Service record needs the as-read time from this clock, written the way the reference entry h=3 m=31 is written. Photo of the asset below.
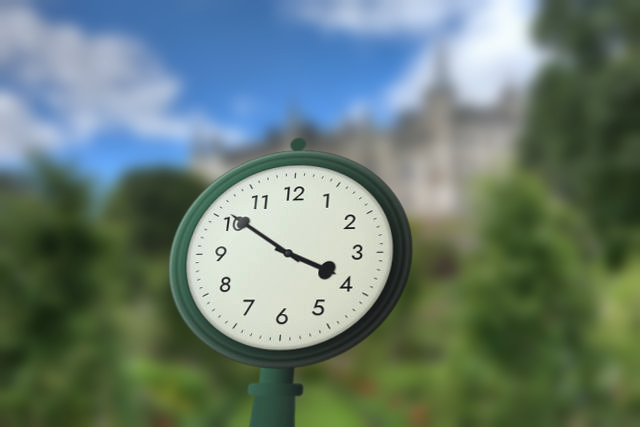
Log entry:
h=3 m=51
